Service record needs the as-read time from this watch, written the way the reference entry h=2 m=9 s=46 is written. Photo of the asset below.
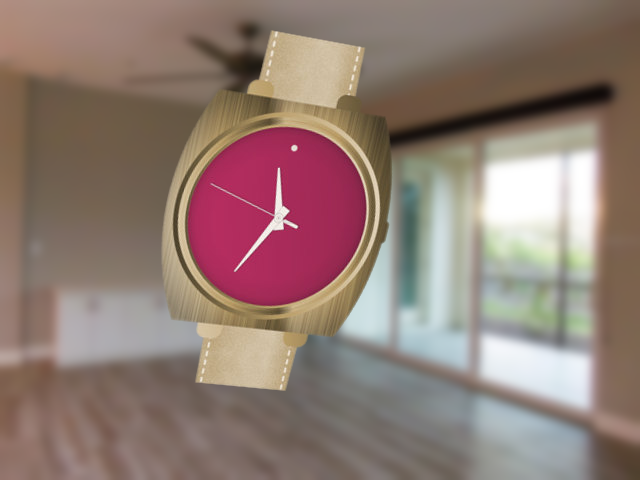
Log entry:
h=11 m=34 s=48
